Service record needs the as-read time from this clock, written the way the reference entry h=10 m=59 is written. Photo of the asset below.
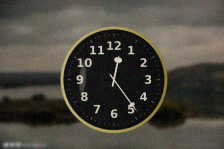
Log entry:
h=12 m=24
